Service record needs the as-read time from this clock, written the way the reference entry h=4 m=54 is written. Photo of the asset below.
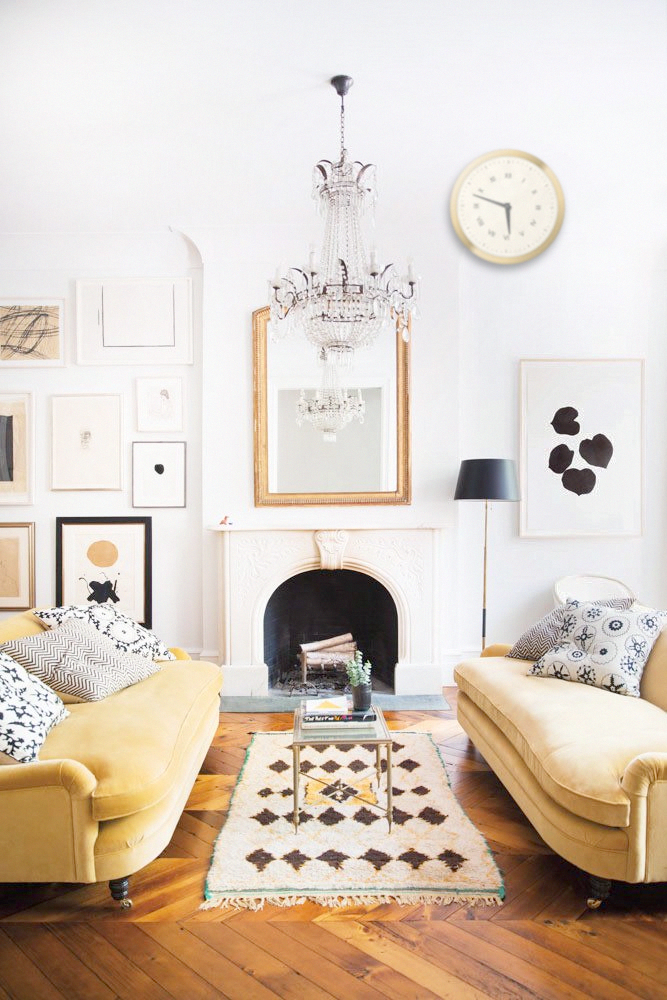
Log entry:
h=5 m=48
